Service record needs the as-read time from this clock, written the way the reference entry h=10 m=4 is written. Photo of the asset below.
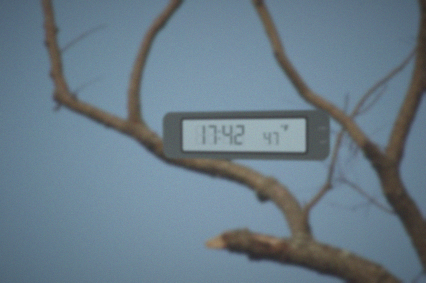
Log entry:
h=17 m=42
